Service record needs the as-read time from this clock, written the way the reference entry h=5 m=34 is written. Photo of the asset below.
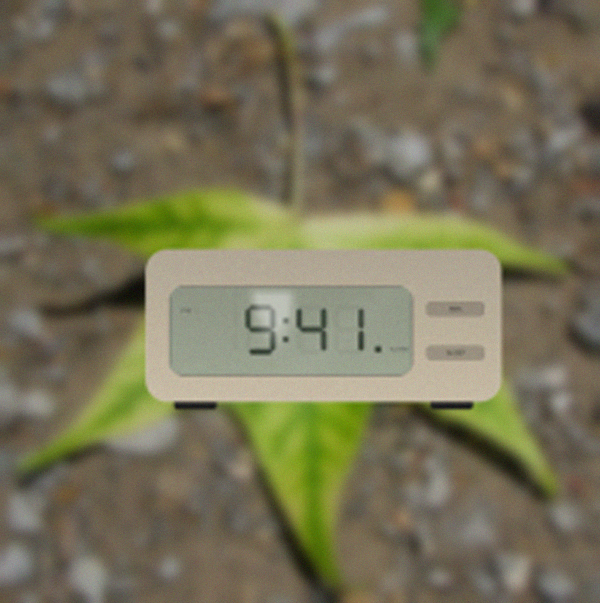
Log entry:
h=9 m=41
